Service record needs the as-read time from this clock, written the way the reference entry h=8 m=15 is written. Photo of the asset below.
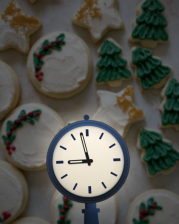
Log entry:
h=8 m=58
